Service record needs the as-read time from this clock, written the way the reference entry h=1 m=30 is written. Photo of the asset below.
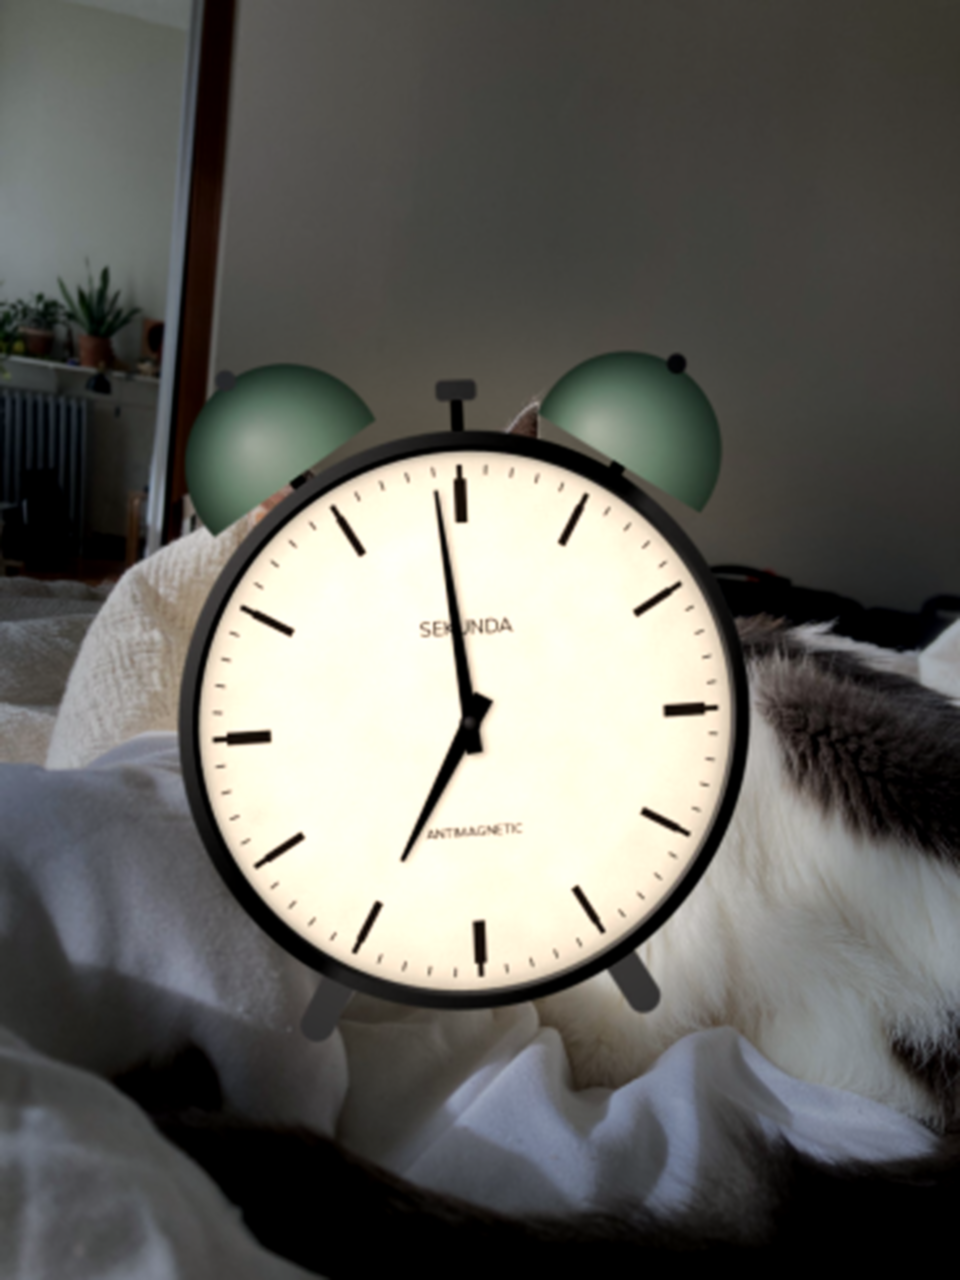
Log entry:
h=6 m=59
